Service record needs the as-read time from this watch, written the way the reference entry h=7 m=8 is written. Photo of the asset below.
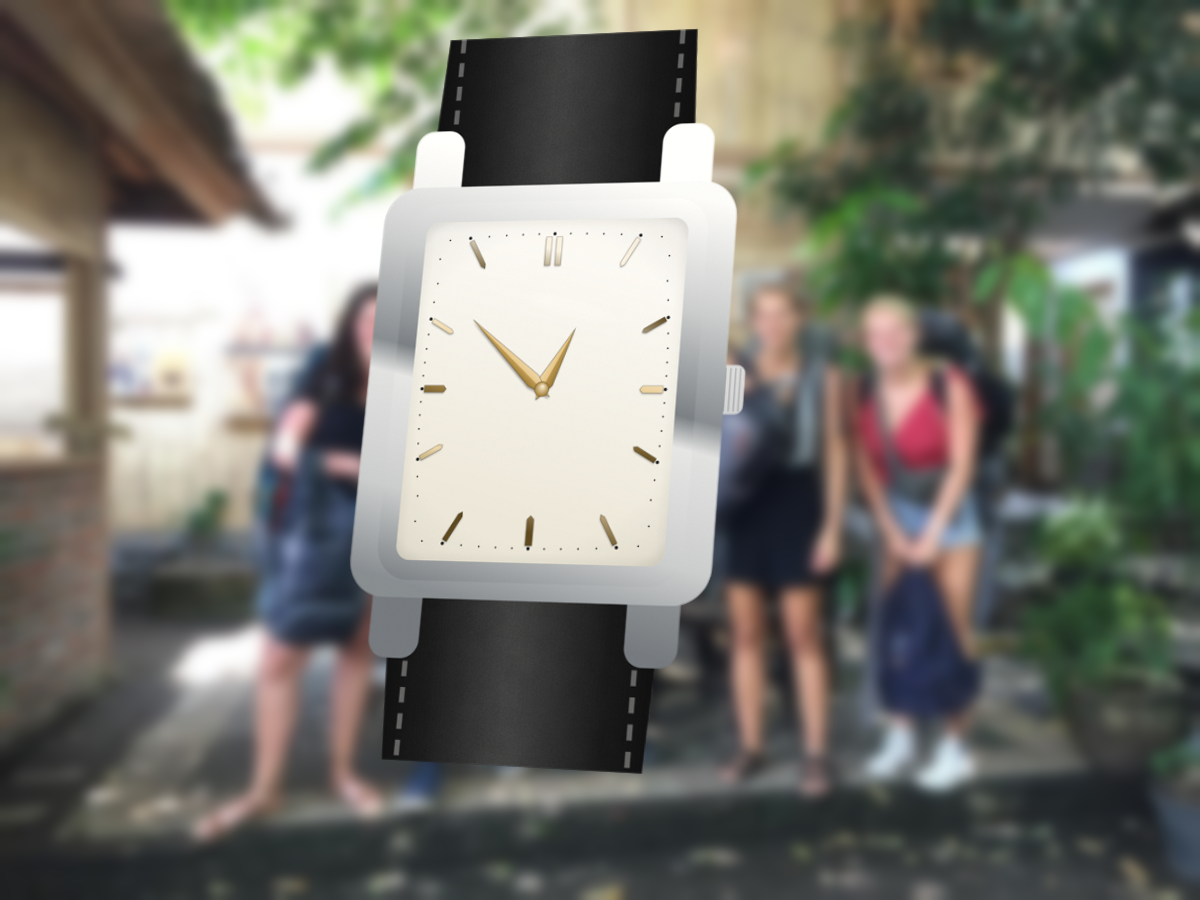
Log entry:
h=12 m=52
